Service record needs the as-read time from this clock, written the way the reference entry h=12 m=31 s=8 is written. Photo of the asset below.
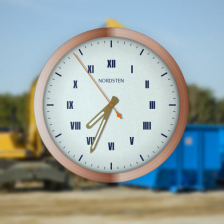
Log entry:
h=7 m=33 s=54
